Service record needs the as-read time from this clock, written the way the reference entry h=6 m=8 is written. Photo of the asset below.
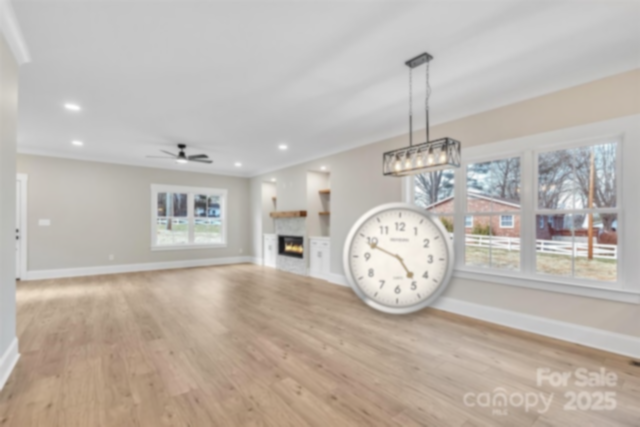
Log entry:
h=4 m=49
